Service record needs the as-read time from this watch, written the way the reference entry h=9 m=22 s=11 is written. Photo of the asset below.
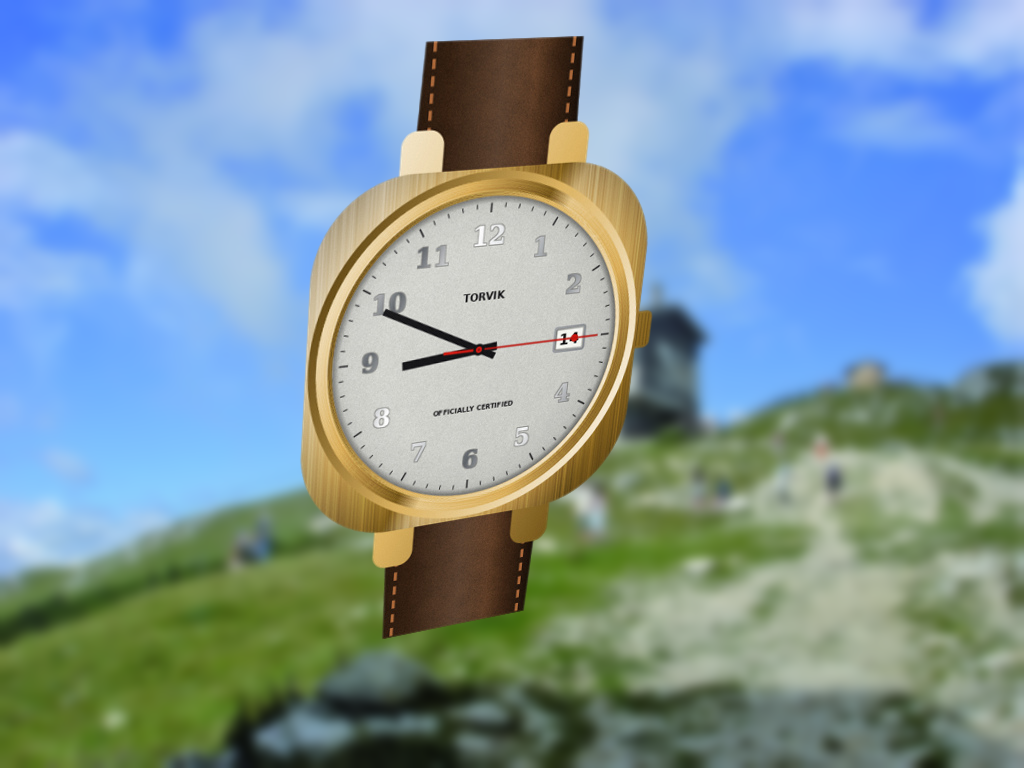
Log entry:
h=8 m=49 s=15
